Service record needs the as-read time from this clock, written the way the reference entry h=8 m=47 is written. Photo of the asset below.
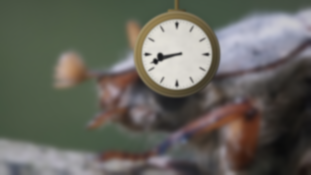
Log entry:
h=8 m=42
